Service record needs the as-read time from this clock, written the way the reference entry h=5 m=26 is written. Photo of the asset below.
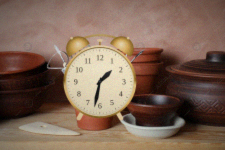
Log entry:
h=1 m=32
